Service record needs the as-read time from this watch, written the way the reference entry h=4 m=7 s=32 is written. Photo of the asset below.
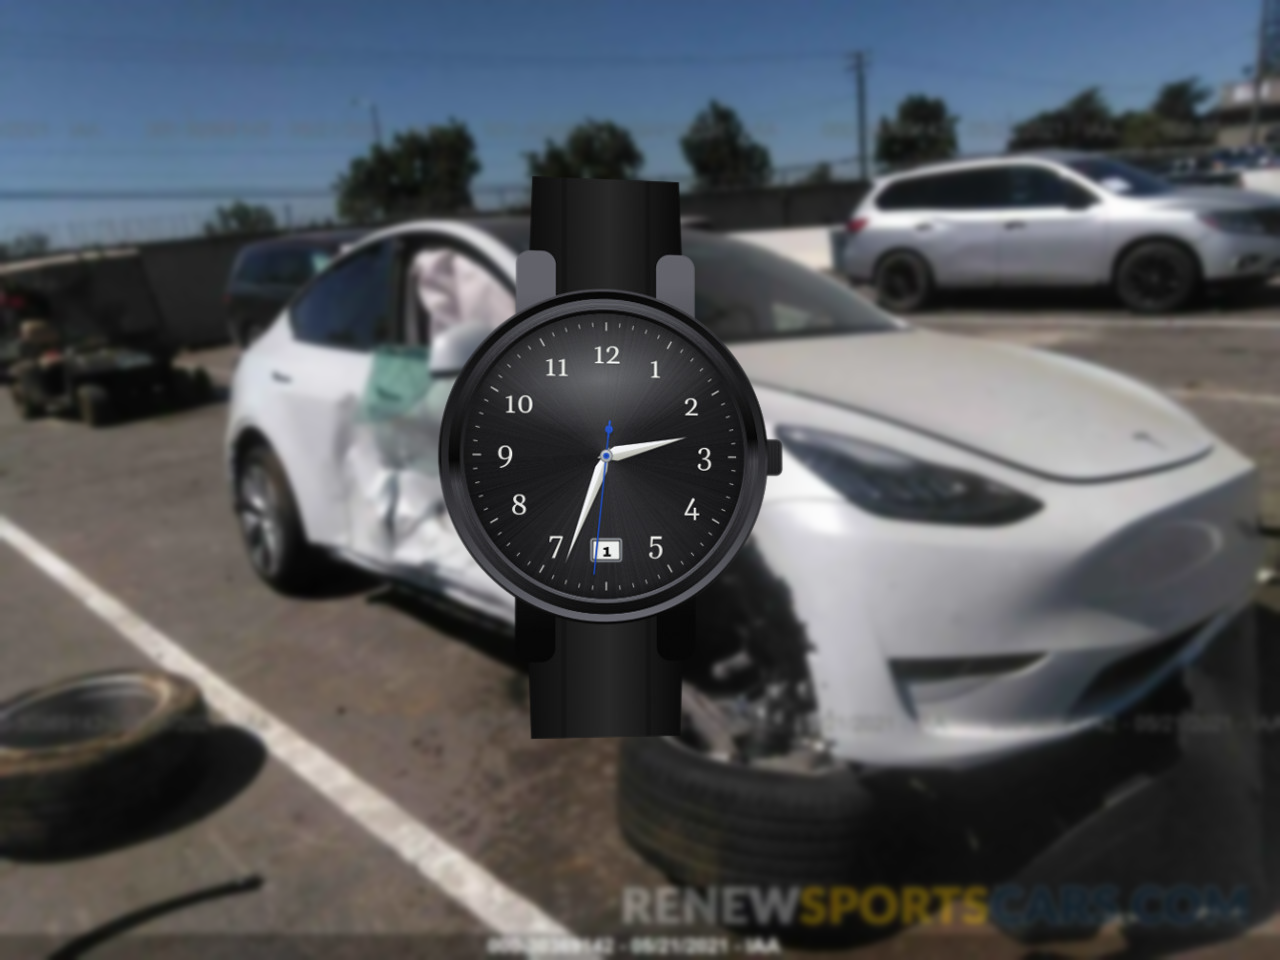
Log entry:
h=2 m=33 s=31
